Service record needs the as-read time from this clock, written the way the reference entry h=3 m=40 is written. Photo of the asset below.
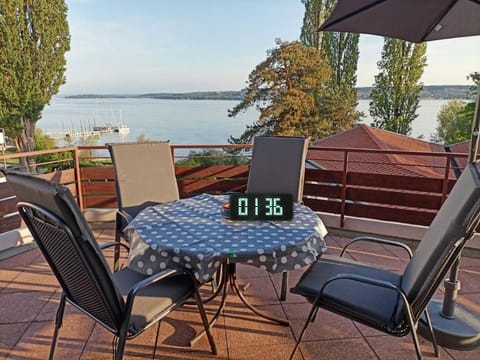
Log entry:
h=1 m=36
